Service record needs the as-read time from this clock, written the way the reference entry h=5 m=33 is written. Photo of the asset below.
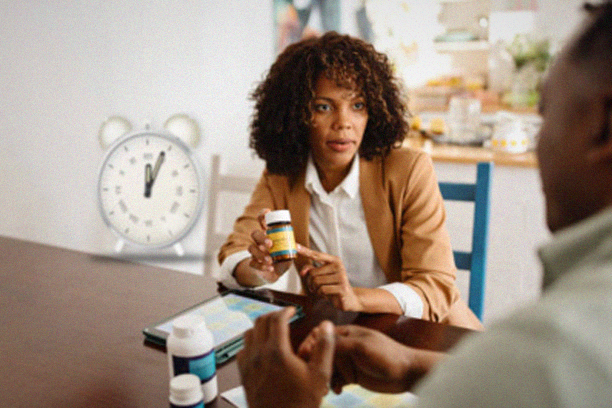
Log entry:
h=12 m=4
